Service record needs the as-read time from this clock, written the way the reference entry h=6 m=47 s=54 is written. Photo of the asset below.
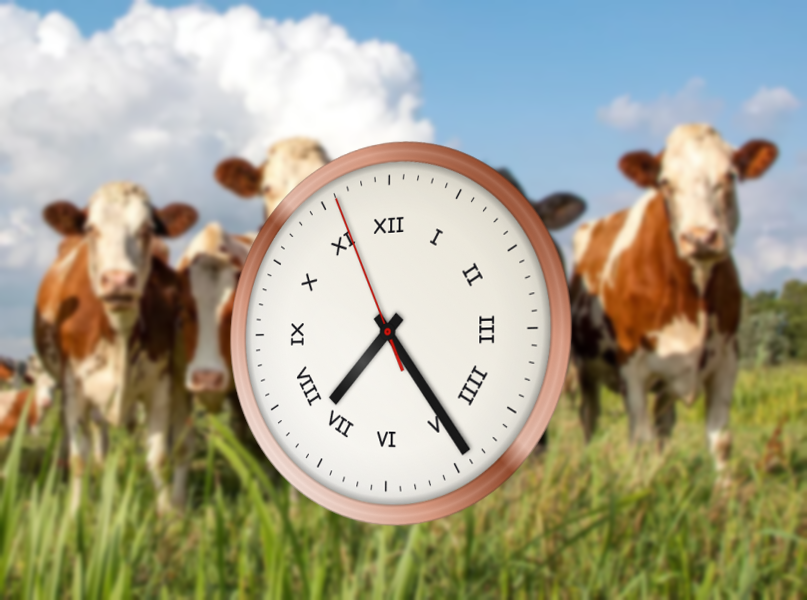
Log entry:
h=7 m=23 s=56
